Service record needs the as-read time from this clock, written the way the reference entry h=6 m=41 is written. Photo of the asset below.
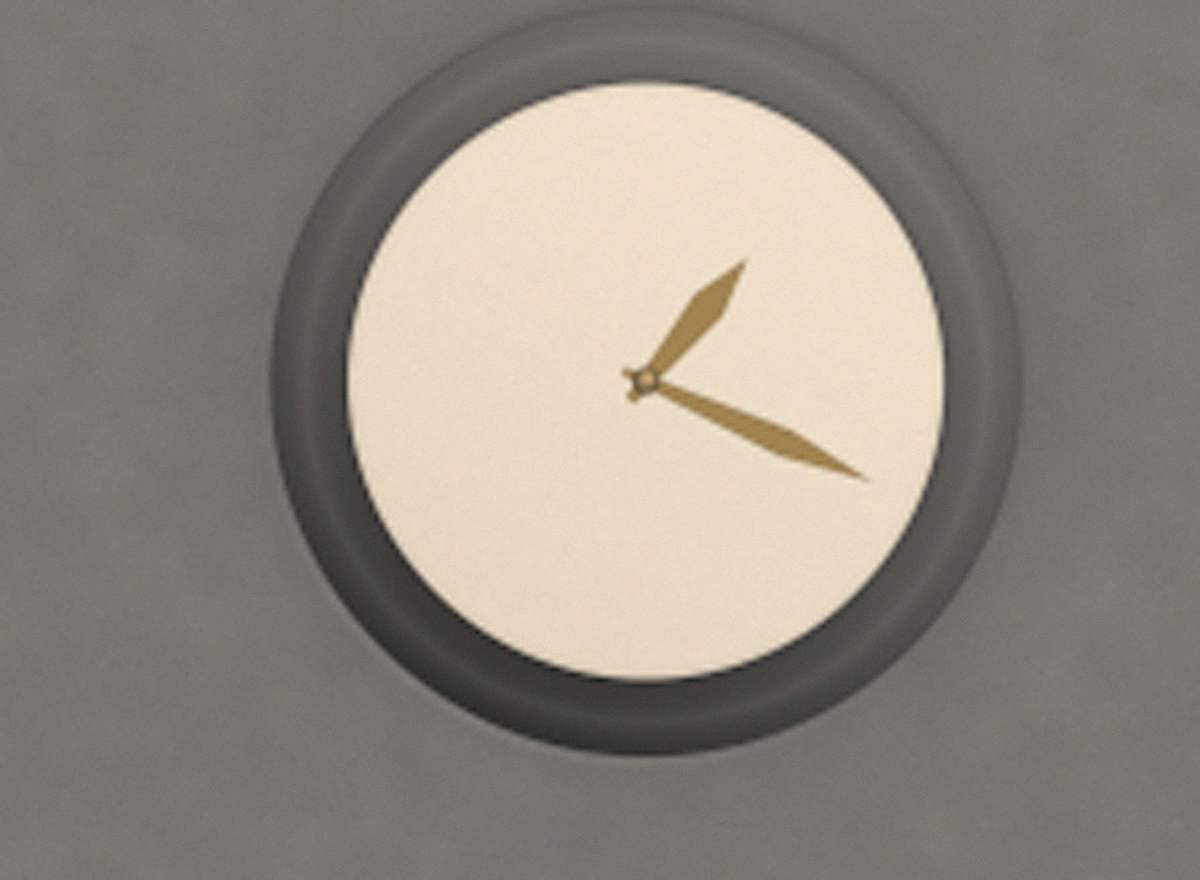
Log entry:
h=1 m=19
